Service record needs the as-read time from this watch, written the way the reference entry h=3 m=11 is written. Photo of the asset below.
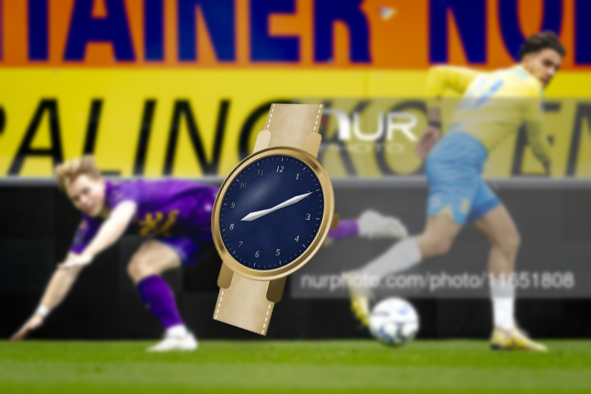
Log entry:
h=8 m=10
